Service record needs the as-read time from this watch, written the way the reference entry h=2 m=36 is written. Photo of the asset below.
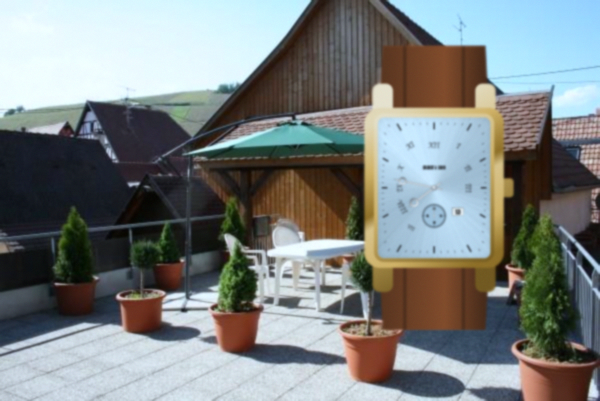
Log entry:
h=7 m=47
